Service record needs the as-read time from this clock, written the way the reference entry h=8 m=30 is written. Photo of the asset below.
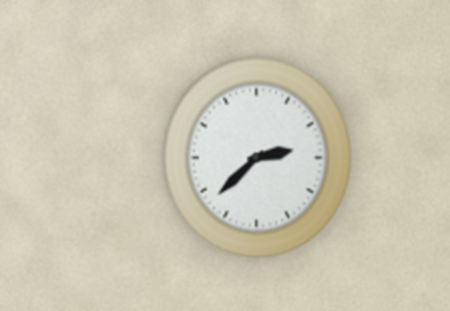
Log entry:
h=2 m=38
